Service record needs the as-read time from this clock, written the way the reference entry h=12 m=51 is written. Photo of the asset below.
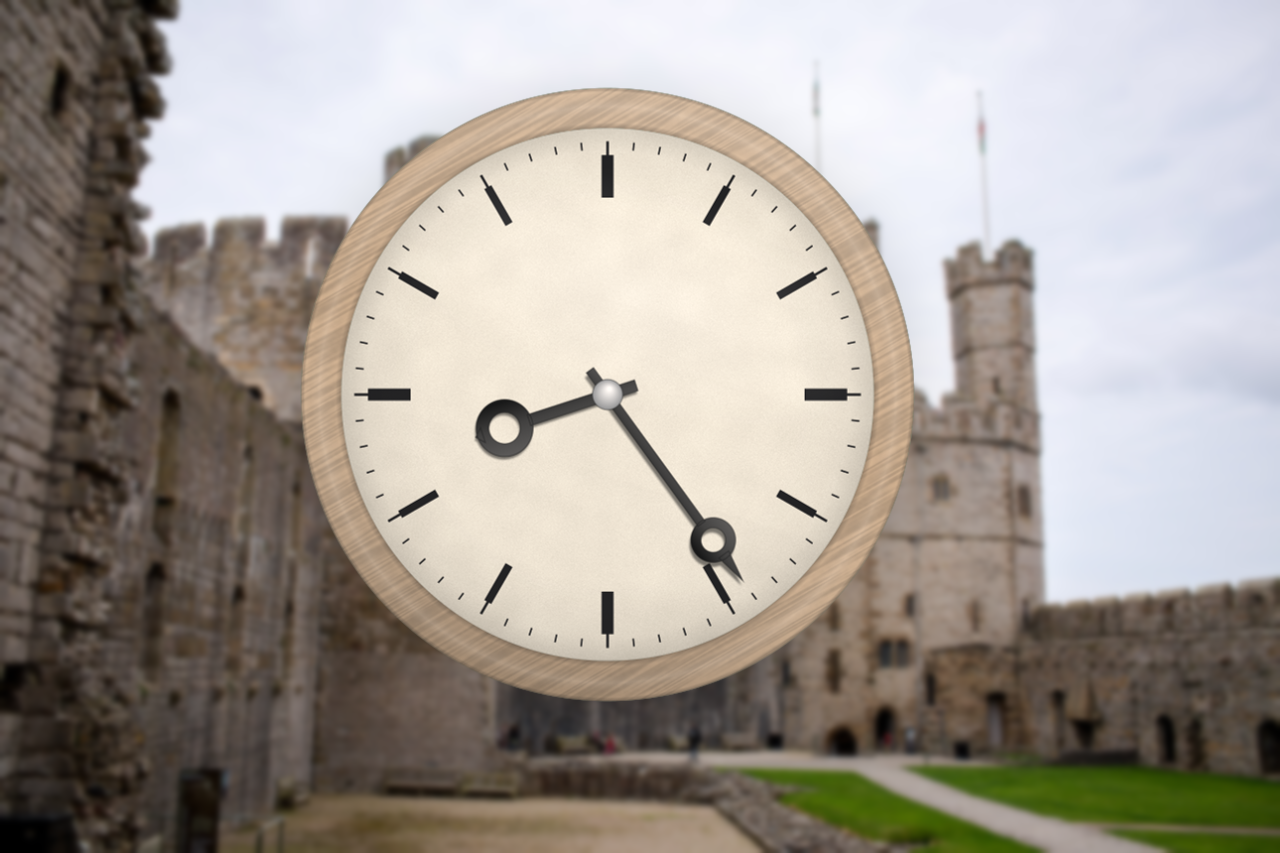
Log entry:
h=8 m=24
